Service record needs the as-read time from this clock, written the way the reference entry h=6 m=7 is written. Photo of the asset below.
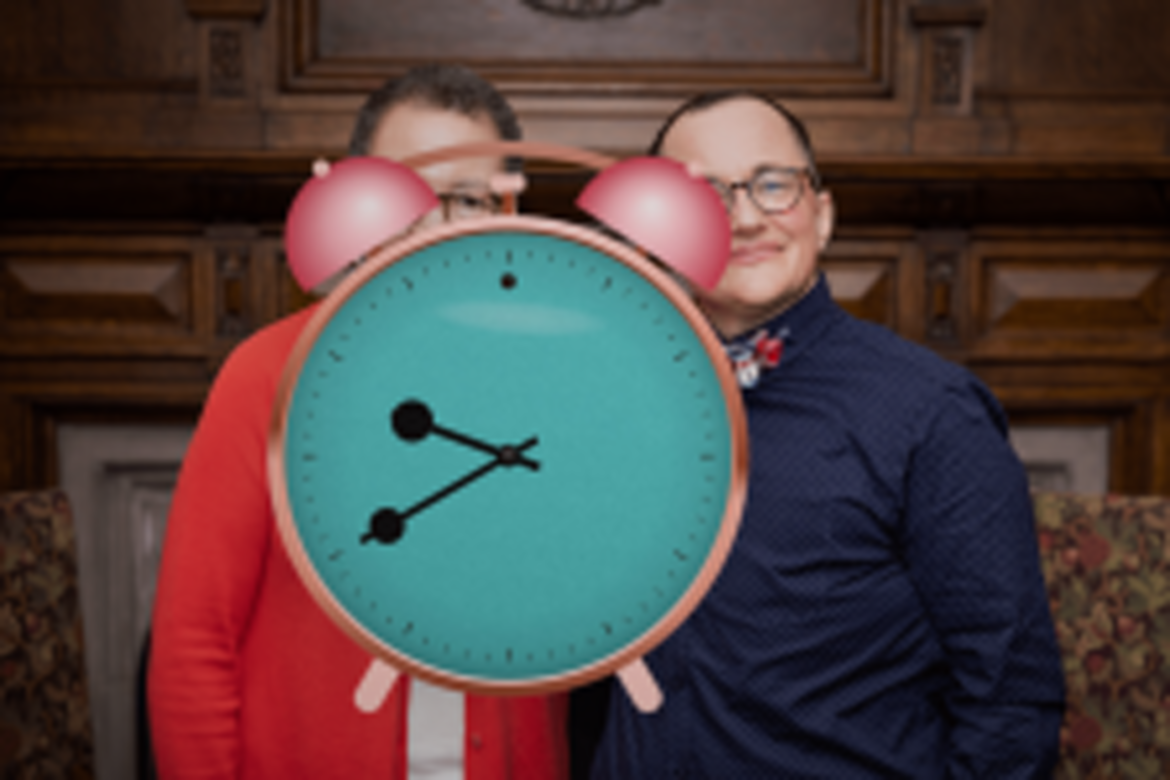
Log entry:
h=9 m=40
